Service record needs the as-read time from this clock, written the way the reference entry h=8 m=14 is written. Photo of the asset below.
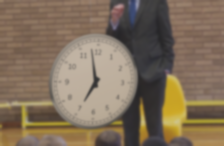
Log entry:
h=6 m=58
